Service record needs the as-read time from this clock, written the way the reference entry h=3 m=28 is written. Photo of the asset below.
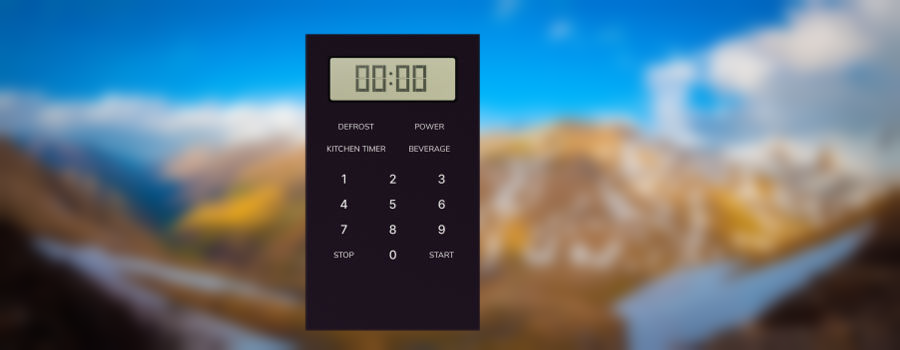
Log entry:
h=0 m=0
